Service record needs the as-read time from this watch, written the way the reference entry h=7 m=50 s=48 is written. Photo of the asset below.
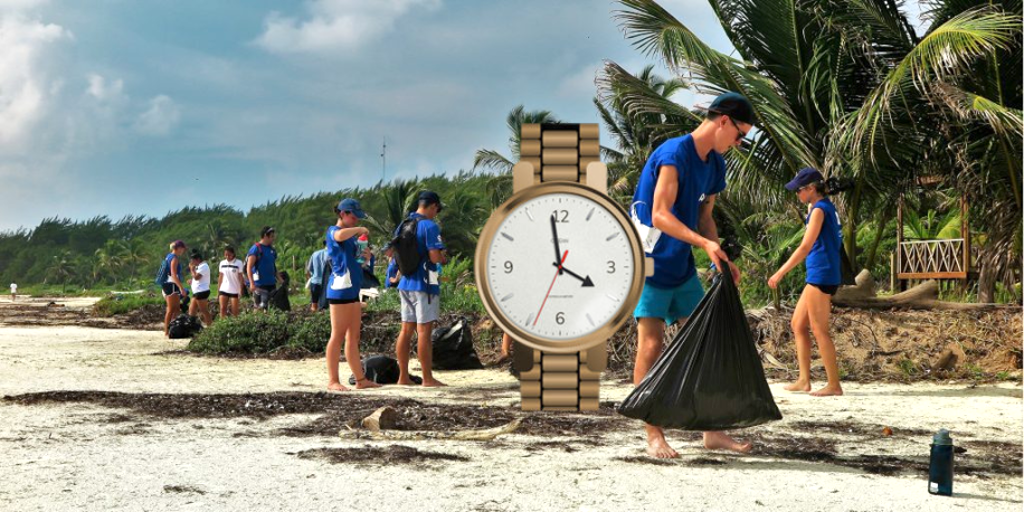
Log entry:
h=3 m=58 s=34
